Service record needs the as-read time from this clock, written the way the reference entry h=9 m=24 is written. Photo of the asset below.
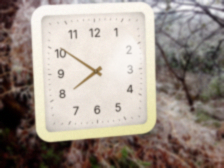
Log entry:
h=7 m=51
